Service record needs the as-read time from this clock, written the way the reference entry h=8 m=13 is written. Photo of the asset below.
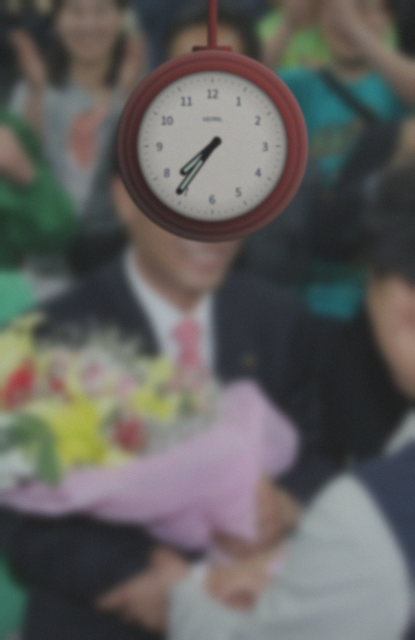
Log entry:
h=7 m=36
